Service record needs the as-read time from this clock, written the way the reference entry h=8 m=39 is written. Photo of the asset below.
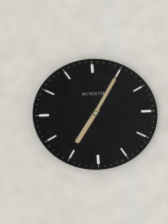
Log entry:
h=7 m=5
